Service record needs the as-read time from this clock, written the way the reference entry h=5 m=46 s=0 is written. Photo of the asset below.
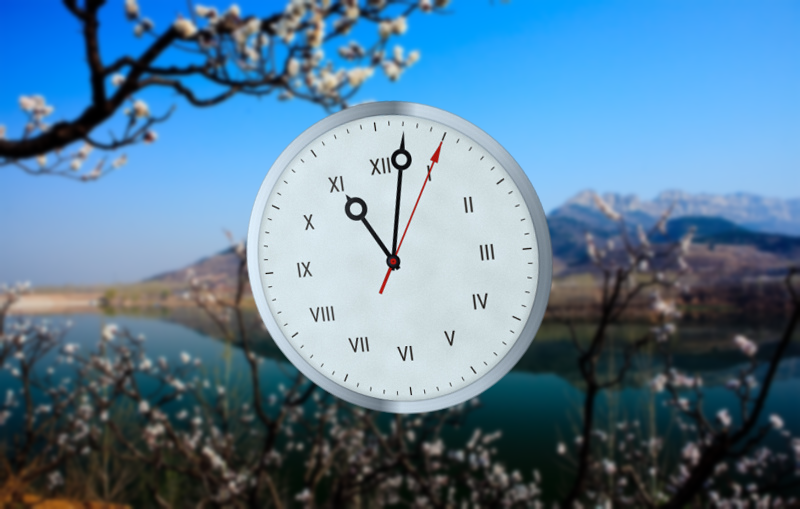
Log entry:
h=11 m=2 s=5
